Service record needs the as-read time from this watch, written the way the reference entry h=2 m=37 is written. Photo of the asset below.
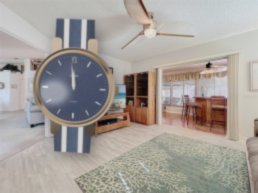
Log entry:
h=11 m=59
